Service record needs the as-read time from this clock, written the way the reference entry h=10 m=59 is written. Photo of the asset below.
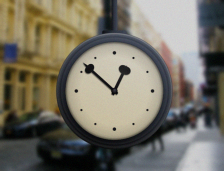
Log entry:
h=12 m=52
